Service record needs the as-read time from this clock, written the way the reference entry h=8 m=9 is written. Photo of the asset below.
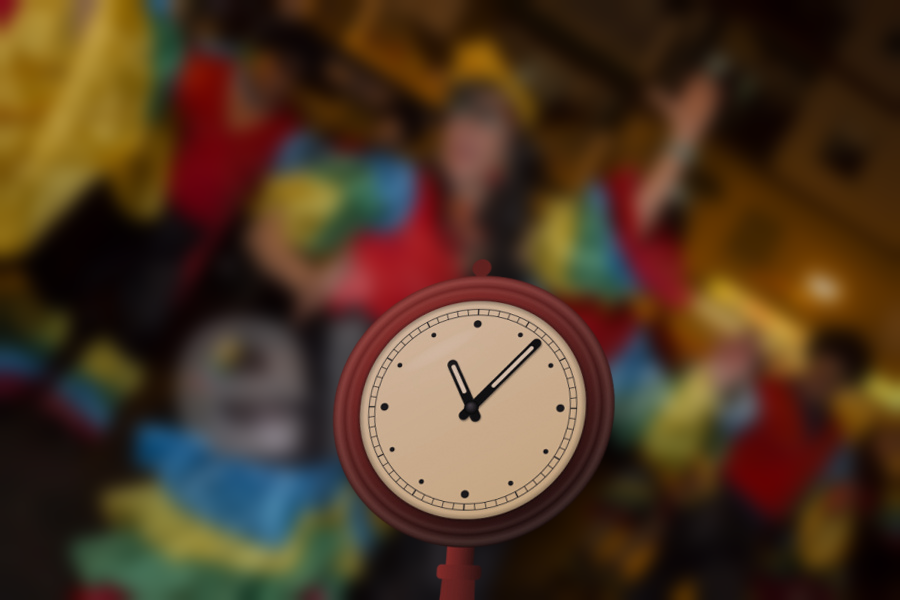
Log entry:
h=11 m=7
